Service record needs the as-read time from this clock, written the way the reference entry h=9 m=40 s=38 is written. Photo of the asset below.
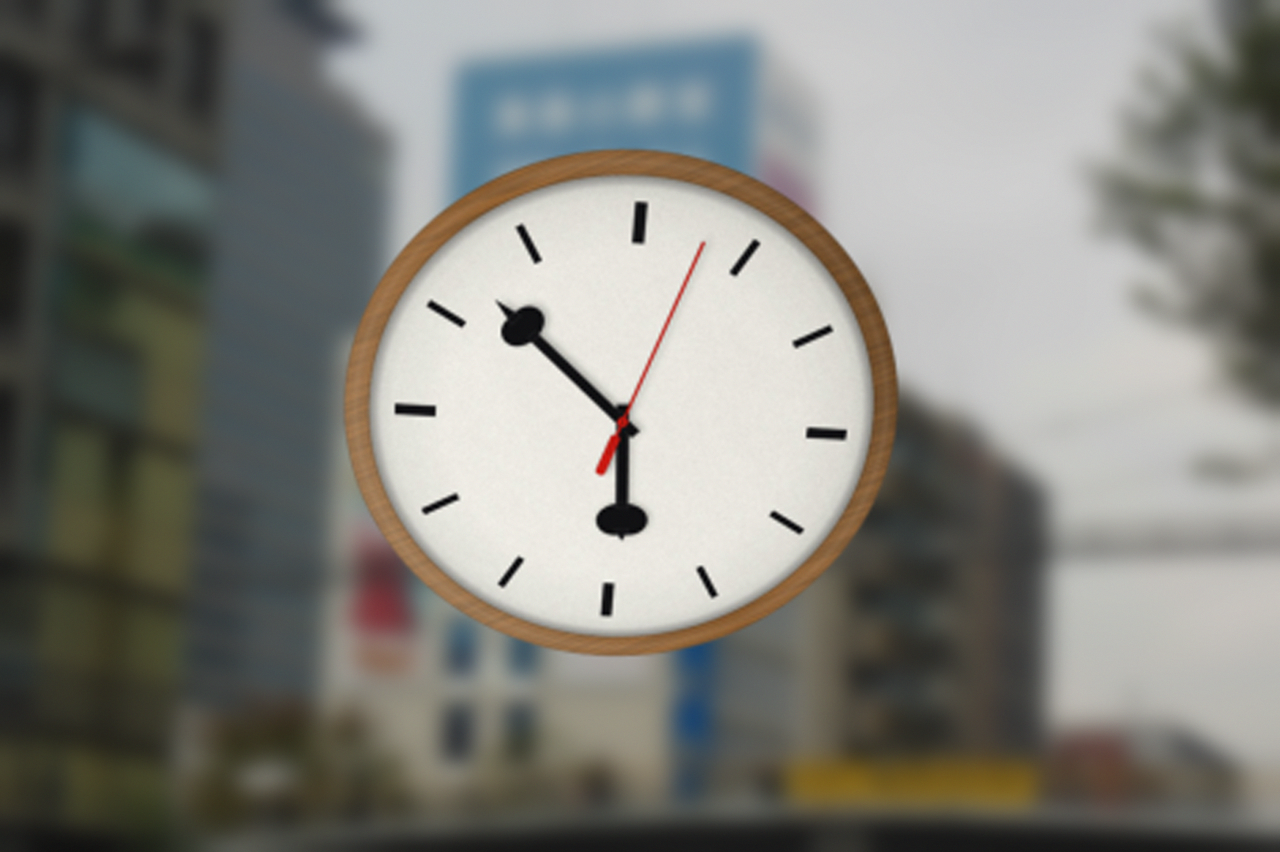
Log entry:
h=5 m=52 s=3
